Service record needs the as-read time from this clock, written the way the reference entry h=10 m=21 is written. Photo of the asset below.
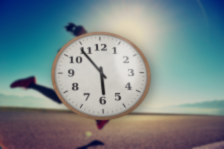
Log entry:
h=5 m=54
